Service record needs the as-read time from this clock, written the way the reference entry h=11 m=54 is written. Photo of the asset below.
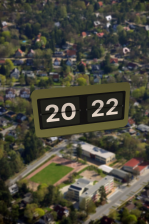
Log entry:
h=20 m=22
